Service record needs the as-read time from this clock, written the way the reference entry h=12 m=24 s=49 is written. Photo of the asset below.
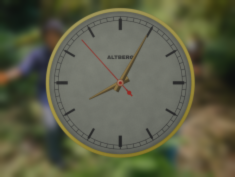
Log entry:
h=8 m=4 s=53
